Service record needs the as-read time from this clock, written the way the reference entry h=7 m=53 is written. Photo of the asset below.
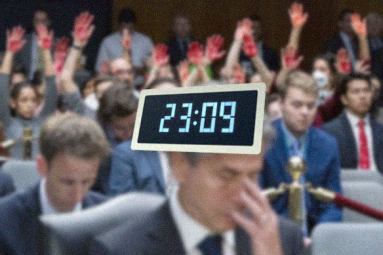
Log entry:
h=23 m=9
